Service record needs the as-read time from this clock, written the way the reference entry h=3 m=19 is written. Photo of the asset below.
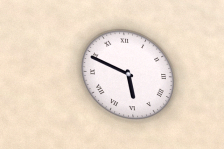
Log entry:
h=5 m=49
